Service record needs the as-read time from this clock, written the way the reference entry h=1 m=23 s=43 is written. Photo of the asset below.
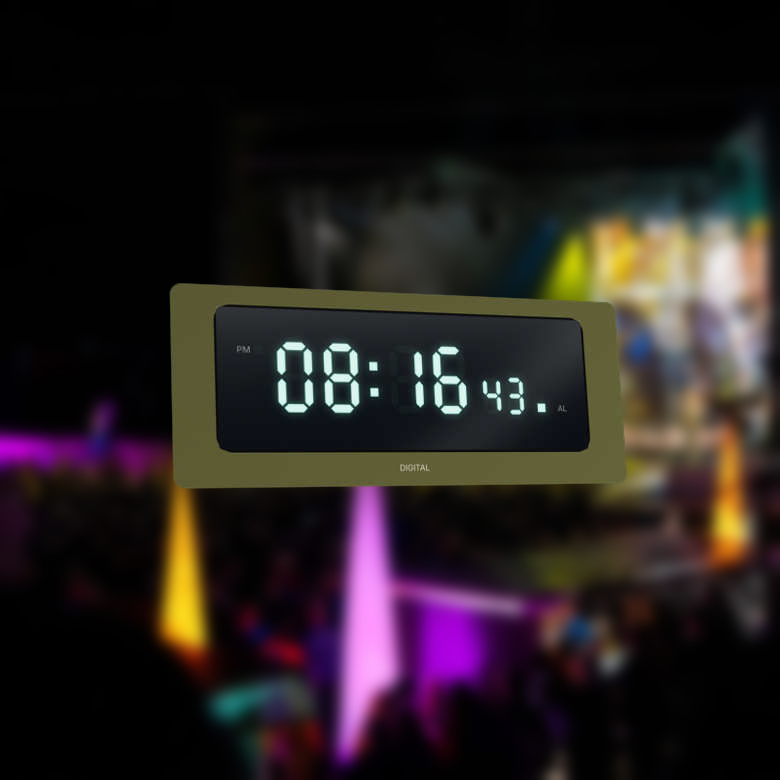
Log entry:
h=8 m=16 s=43
